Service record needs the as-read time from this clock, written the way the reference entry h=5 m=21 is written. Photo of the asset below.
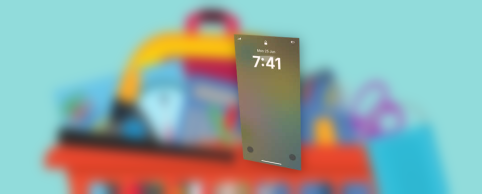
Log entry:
h=7 m=41
